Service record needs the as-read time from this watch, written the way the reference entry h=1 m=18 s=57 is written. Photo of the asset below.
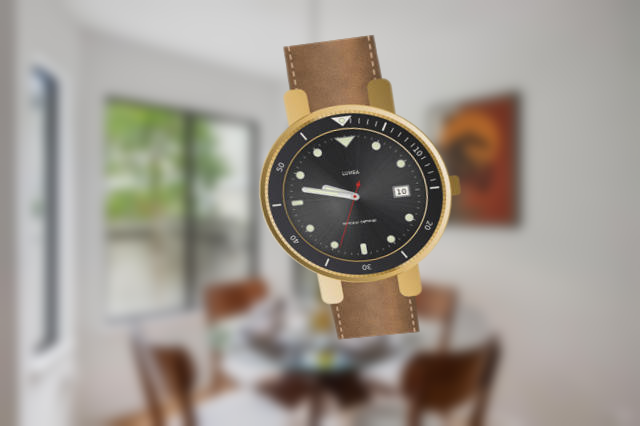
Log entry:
h=9 m=47 s=34
